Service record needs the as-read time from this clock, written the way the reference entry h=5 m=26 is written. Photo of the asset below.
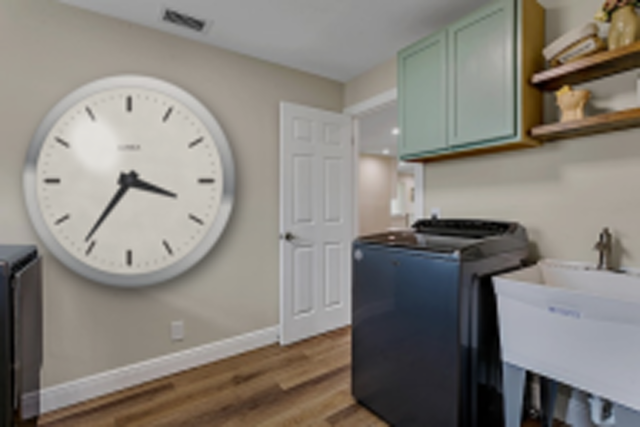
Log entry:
h=3 m=36
